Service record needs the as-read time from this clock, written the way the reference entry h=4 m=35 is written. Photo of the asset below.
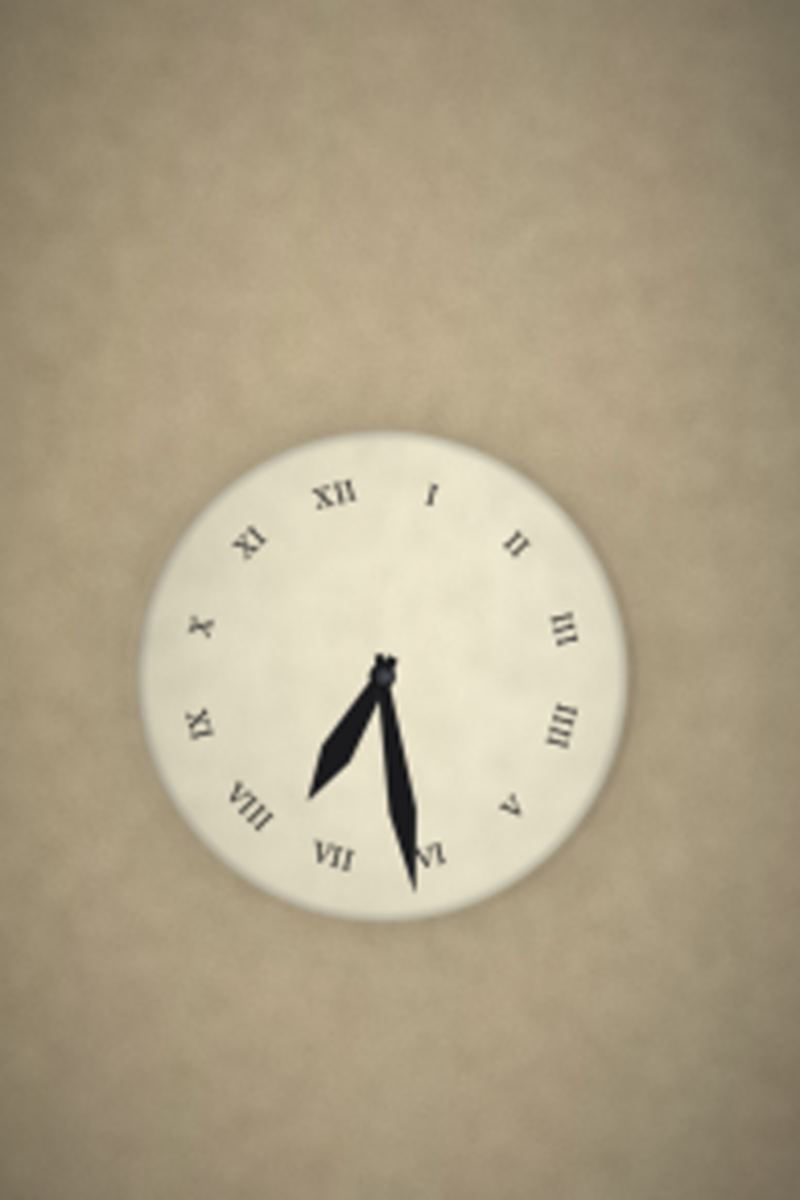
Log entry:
h=7 m=31
